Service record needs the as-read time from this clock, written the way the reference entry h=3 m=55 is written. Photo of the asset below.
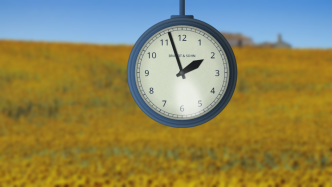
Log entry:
h=1 m=57
